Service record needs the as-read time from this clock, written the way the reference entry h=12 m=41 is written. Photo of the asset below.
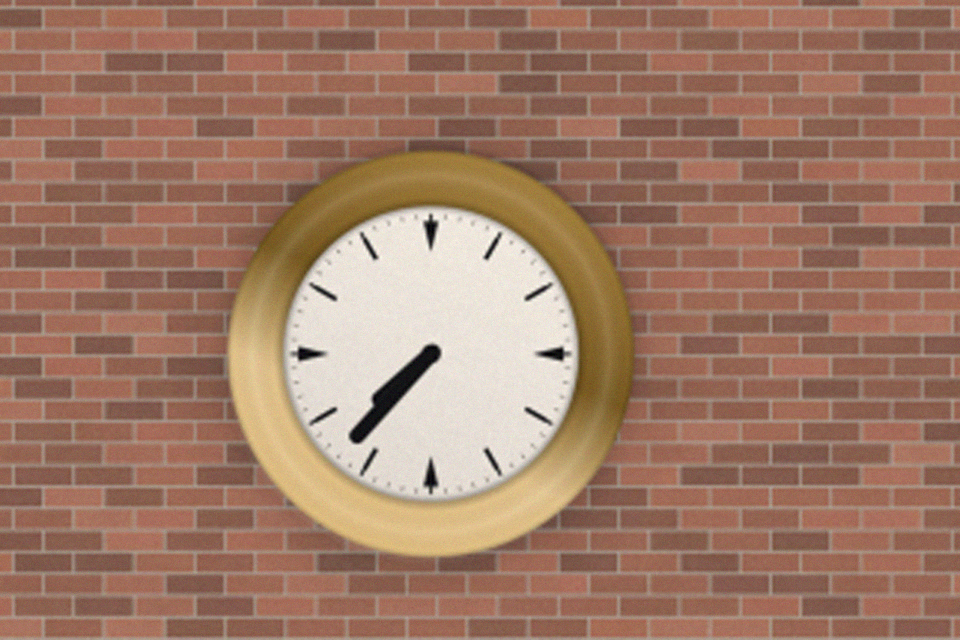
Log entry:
h=7 m=37
